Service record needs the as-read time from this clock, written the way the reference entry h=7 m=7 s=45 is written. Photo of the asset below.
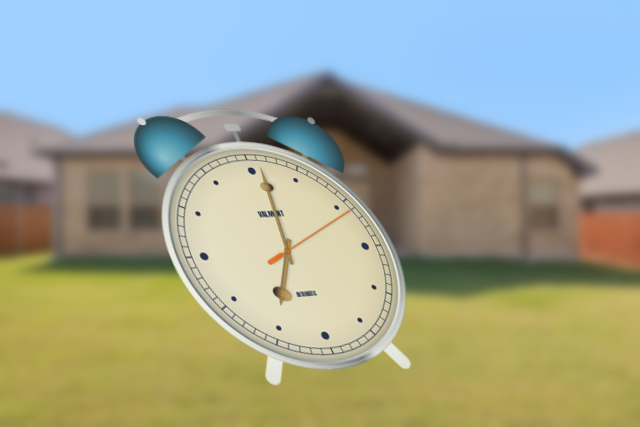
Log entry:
h=7 m=1 s=11
